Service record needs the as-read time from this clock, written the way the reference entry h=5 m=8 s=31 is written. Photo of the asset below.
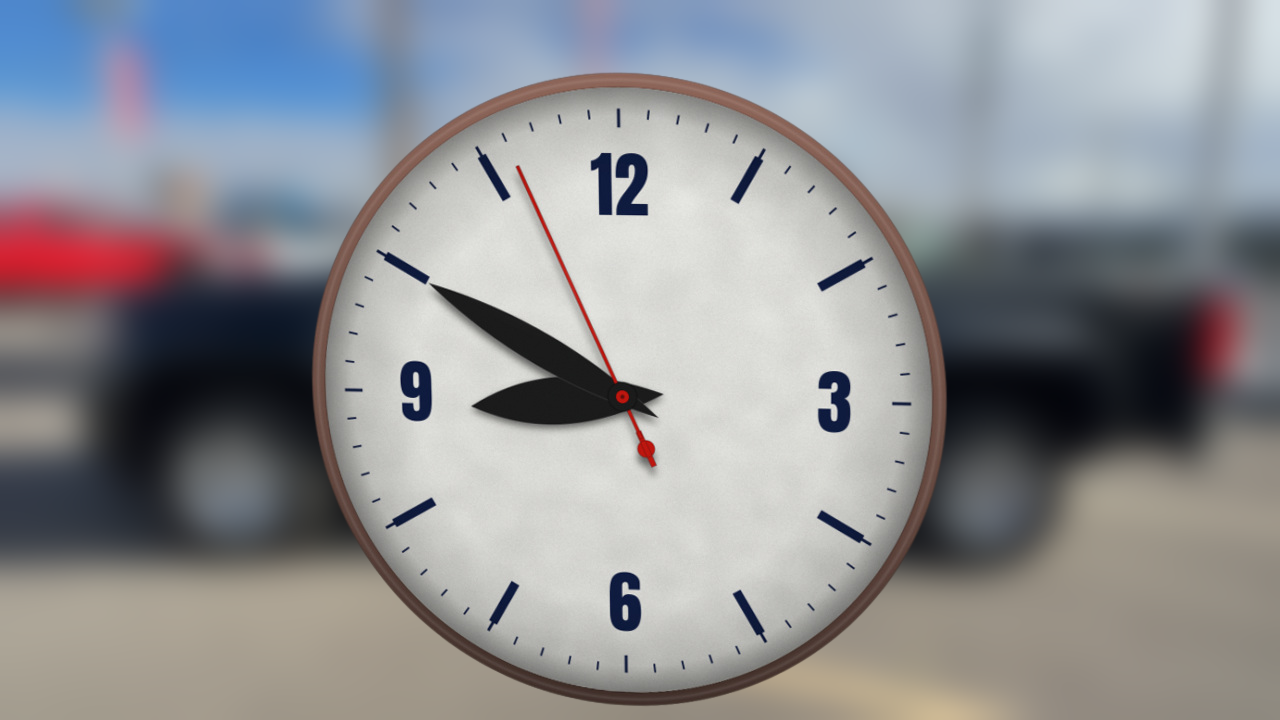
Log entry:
h=8 m=49 s=56
